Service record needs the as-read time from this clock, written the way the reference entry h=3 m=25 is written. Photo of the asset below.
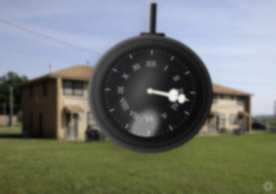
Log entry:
h=3 m=17
